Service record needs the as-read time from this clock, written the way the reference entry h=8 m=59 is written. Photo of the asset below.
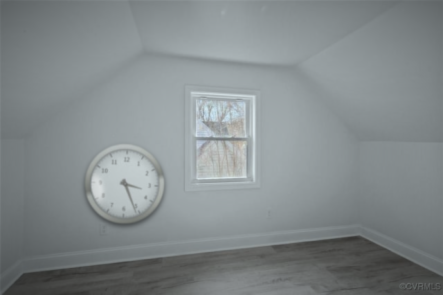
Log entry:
h=3 m=26
